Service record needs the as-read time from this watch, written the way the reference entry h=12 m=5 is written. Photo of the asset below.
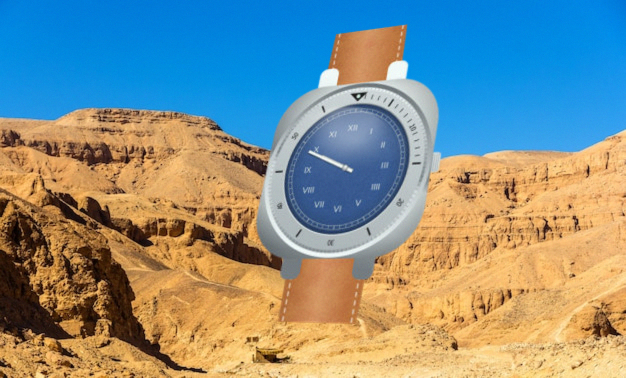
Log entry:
h=9 m=49
